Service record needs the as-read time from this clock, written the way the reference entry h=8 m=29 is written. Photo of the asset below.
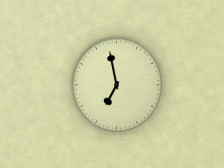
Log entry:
h=6 m=58
